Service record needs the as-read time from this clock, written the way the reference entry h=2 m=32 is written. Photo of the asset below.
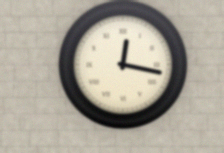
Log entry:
h=12 m=17
